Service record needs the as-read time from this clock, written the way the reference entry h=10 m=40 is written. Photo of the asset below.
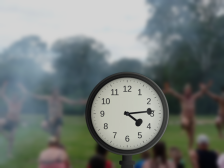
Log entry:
h=4 m=14
